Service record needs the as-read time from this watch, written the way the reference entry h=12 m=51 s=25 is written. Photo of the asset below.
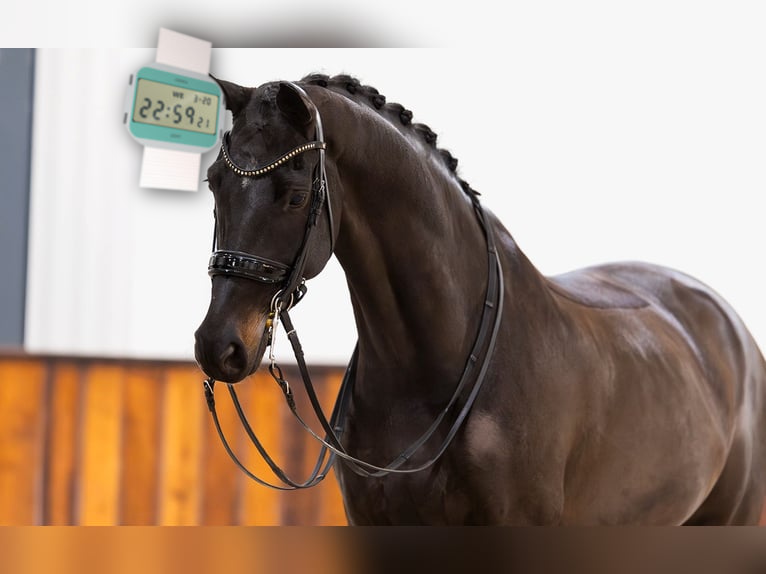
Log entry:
h=22 m=59 s=21
